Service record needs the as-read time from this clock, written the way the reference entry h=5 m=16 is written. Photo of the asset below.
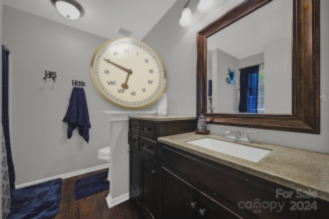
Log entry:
h=6 m=50
